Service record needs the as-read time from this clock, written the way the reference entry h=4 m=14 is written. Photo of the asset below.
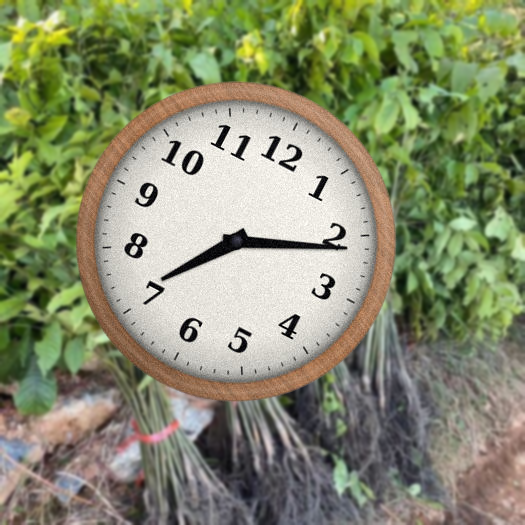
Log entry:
h=7 m=11
